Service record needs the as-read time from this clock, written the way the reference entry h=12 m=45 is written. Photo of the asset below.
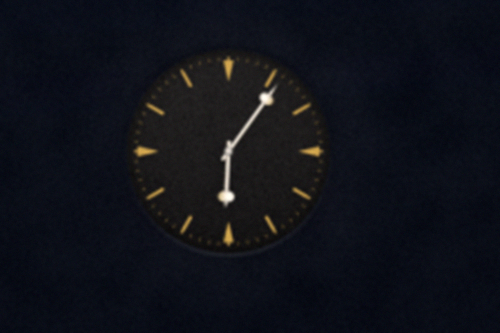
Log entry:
h=6 m=6
